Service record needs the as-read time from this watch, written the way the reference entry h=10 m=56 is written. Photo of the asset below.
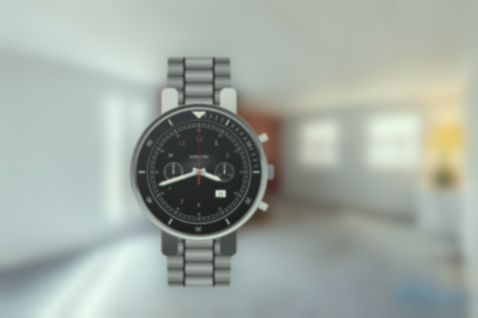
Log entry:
h=3 m=42
